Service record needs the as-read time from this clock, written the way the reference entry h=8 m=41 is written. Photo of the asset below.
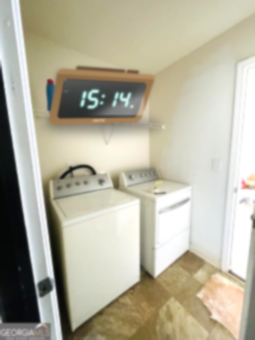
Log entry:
h=15 m=14
